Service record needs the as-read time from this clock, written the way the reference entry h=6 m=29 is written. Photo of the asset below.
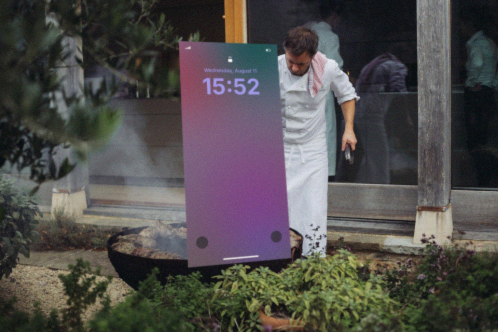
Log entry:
h=15 m=52
